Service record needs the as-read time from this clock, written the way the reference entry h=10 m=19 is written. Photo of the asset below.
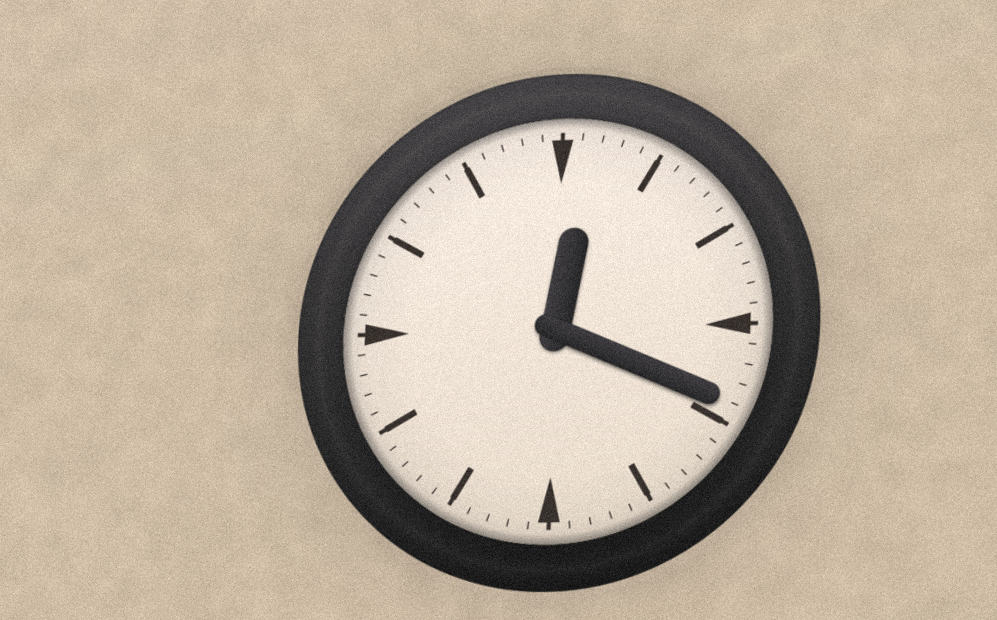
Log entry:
h=12 m=19
